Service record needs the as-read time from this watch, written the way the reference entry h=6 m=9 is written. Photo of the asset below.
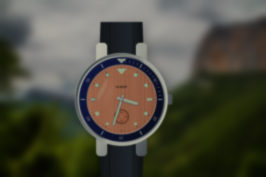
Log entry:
h=3 m=33
